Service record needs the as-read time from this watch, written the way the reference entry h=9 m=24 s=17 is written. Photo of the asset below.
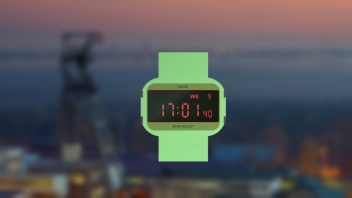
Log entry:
h=17 m=1 s=40
